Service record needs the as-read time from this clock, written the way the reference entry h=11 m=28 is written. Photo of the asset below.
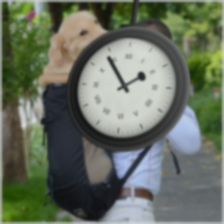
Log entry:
h=1 m=54
